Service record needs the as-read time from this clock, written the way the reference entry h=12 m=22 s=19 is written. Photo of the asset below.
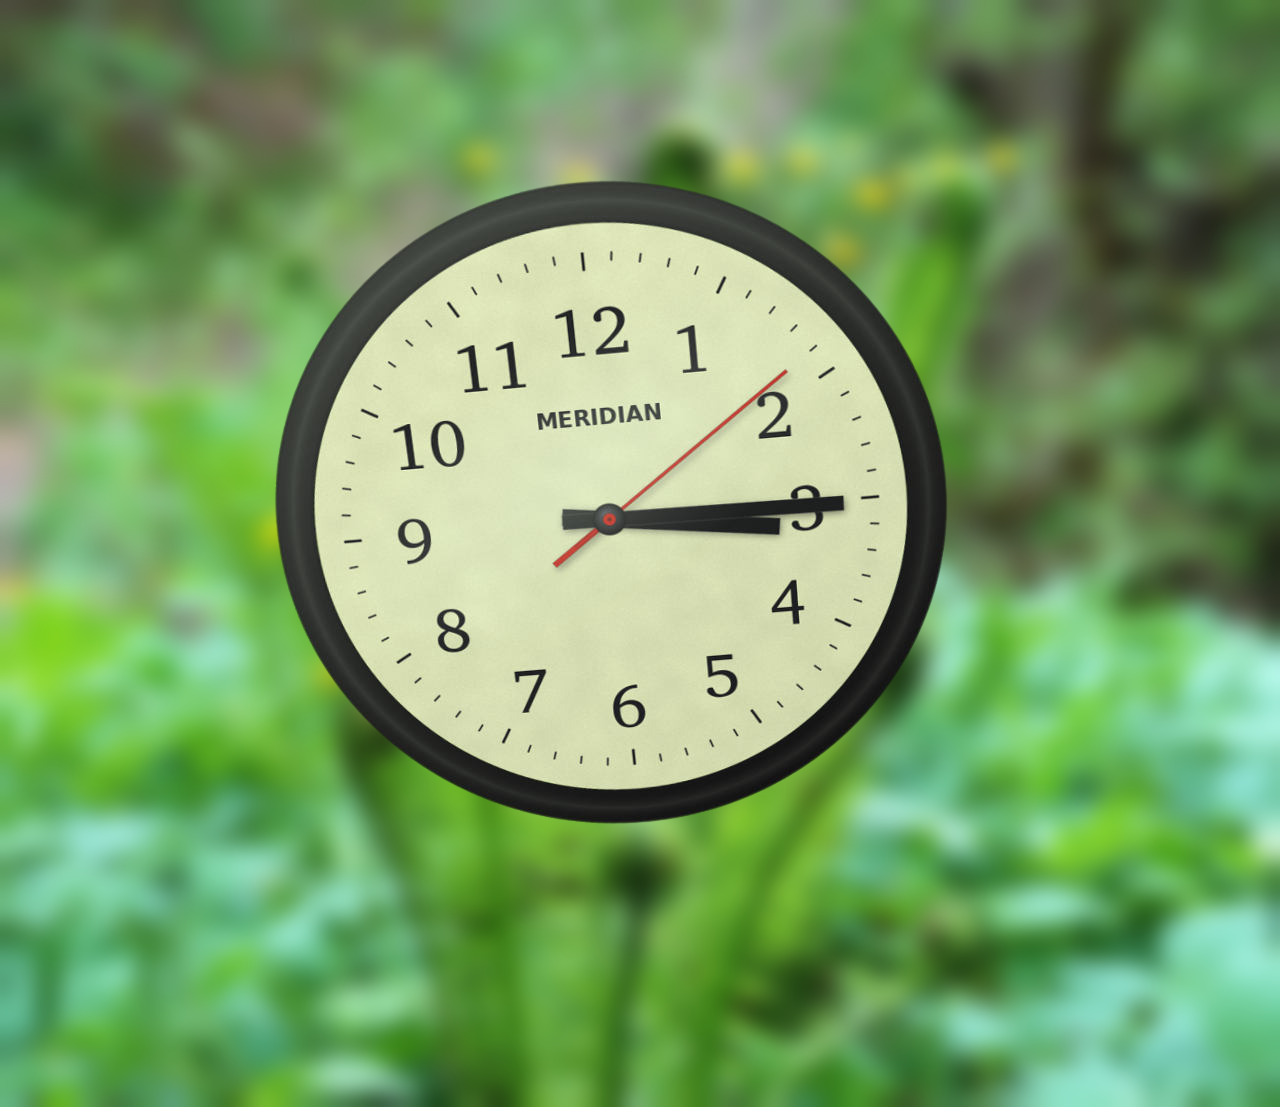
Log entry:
h=3 m=15 s=9
